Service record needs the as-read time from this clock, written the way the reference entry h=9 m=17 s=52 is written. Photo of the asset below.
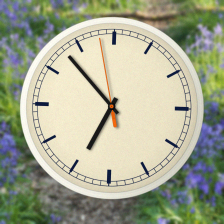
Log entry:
h=6 m=52 s=58
